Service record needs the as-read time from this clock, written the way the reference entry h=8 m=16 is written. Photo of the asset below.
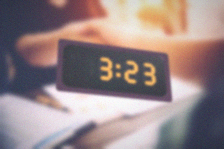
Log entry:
h=3 m=23
